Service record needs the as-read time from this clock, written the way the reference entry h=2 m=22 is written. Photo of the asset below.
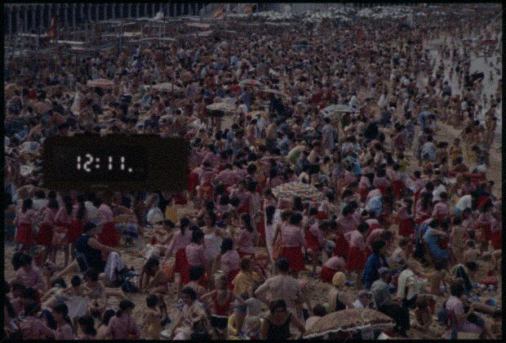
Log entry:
h=12 m=11
